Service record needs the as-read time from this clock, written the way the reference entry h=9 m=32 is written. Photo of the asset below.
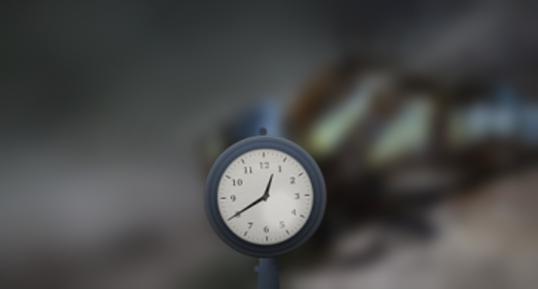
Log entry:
h=12 m=40
